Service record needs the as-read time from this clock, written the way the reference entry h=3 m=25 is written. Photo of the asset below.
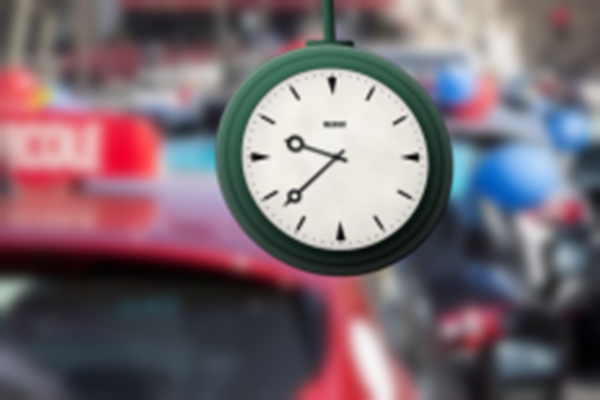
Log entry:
h=9 m=38
